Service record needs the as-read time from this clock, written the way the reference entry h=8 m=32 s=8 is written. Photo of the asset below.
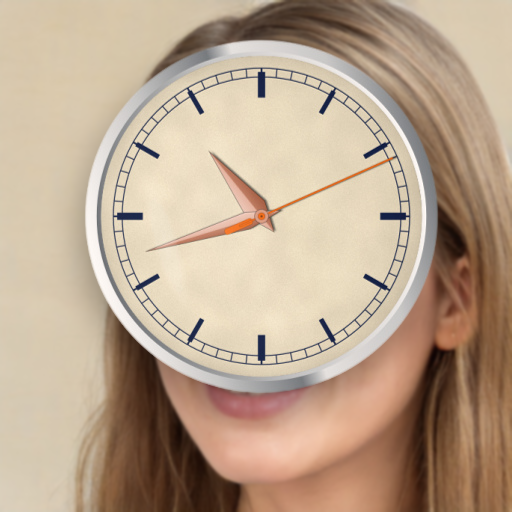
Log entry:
h=10 m=42 s=11
